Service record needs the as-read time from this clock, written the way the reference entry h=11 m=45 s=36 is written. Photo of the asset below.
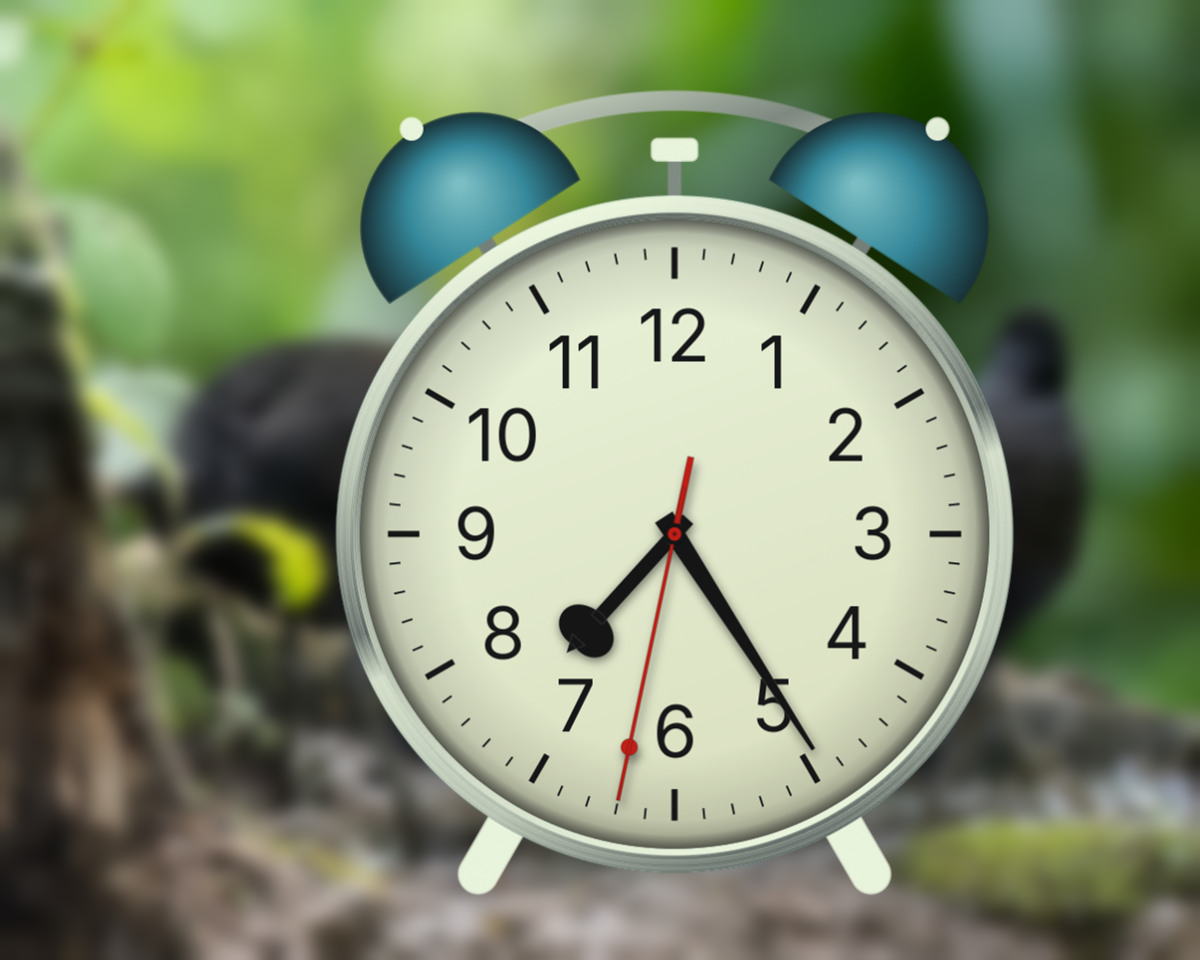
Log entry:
h=7 m=24 s=32
